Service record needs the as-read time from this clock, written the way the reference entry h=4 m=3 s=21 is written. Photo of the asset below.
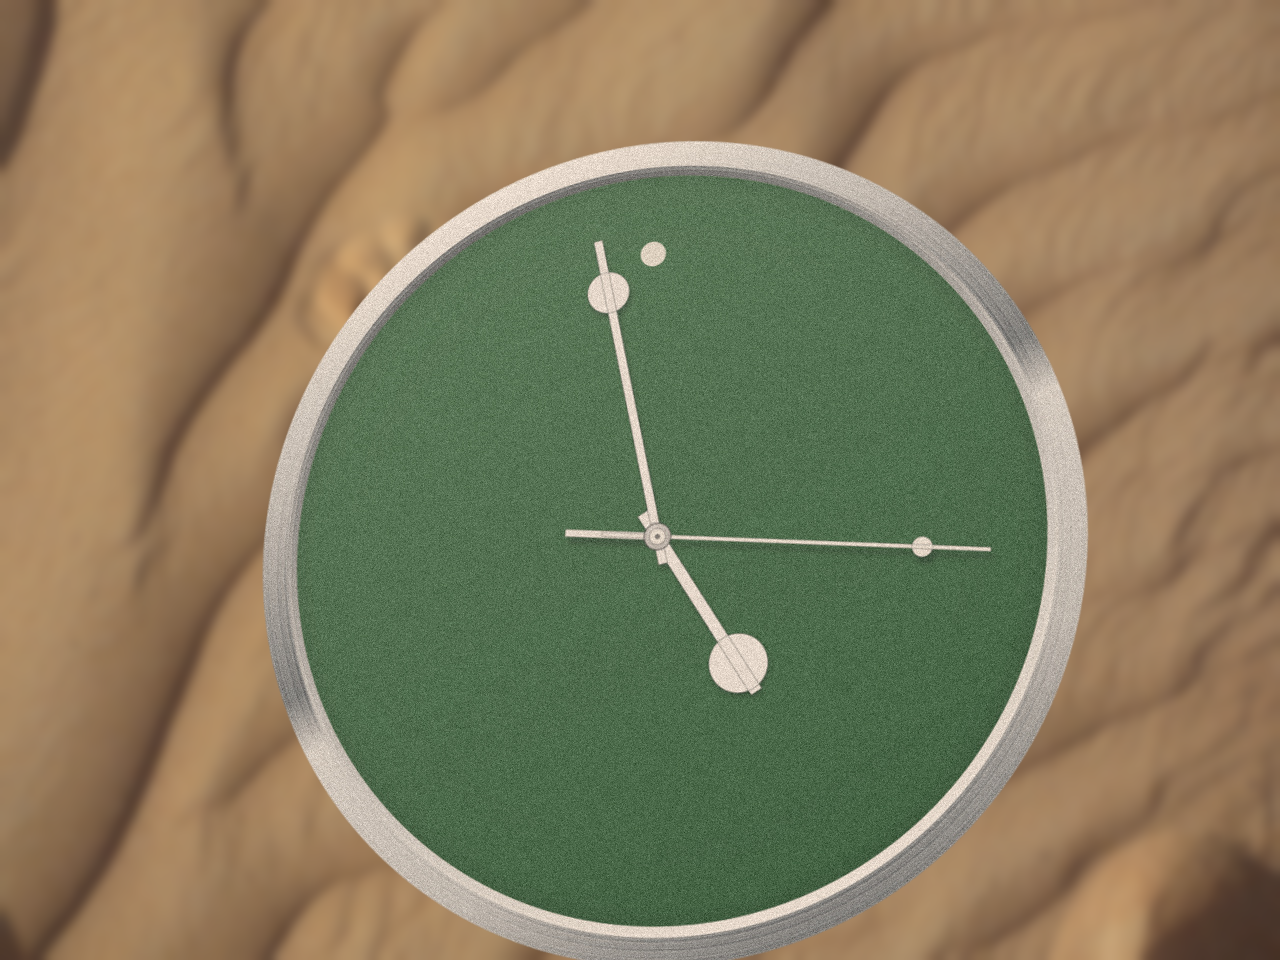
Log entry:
h=4 m=58 s=16
